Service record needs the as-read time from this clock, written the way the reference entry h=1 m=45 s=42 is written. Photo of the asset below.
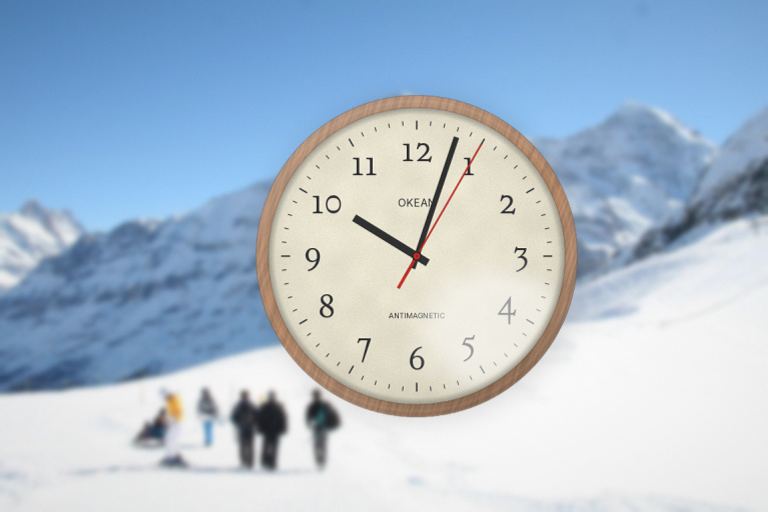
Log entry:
h=10 m=3 s=5
